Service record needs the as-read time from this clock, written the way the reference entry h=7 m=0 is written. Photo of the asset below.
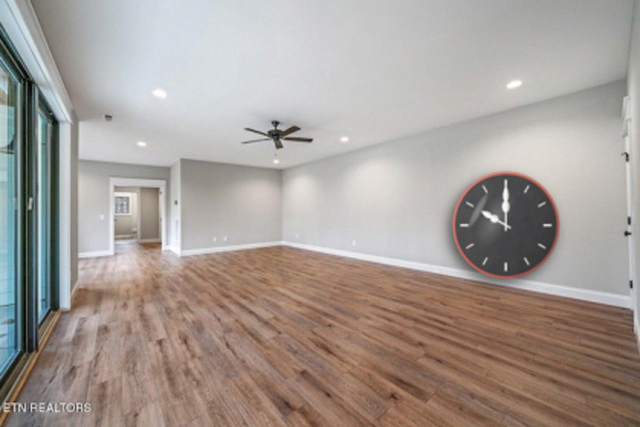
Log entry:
h=10 m=0
